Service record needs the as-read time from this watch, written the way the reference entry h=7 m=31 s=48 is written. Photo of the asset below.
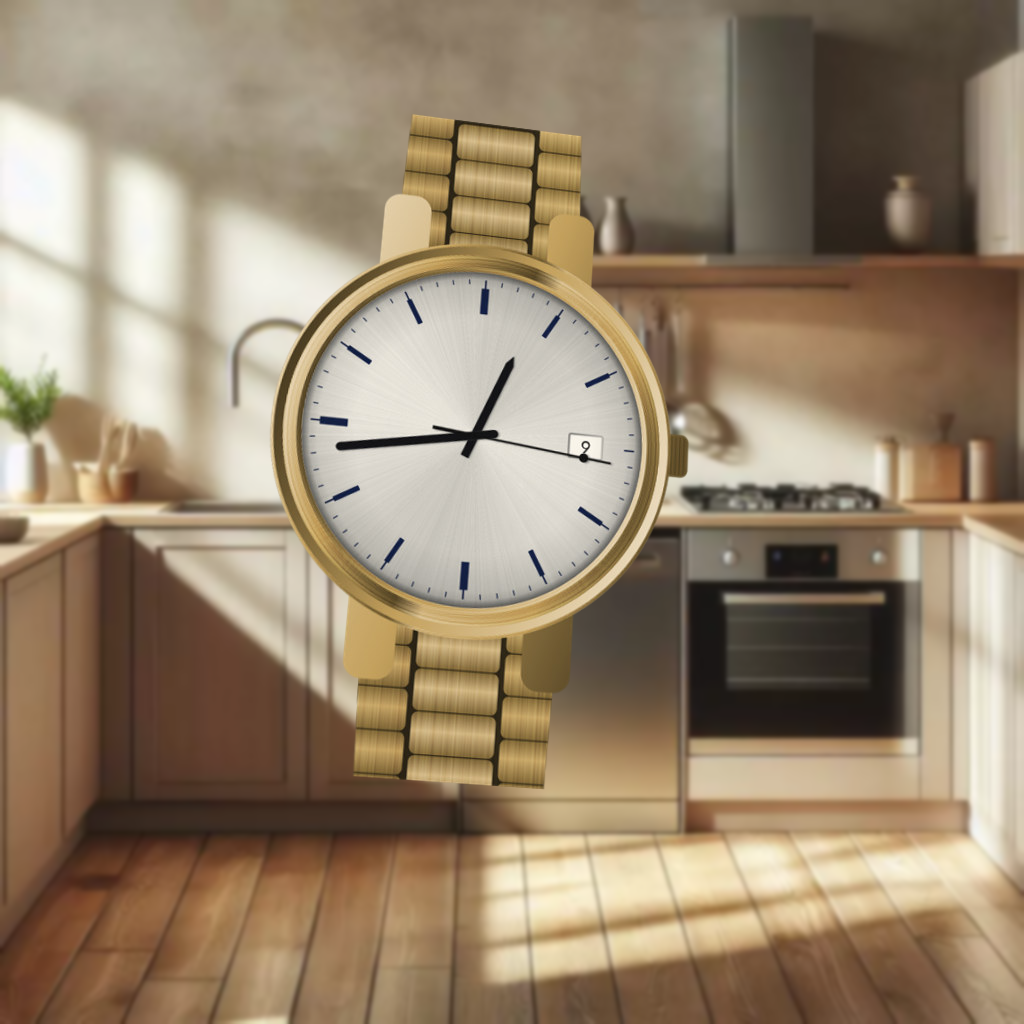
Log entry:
h=12 m=43 s=16
